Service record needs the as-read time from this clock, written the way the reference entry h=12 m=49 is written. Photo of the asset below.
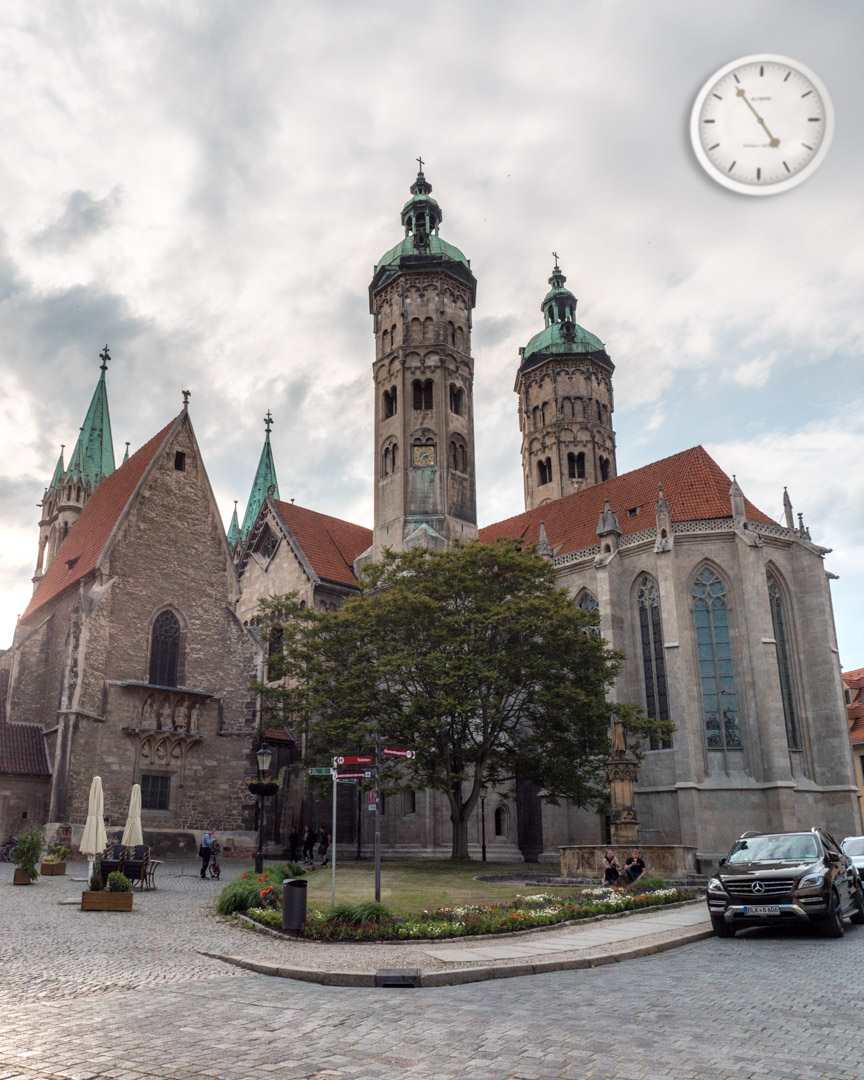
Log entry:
h=4 m=54
